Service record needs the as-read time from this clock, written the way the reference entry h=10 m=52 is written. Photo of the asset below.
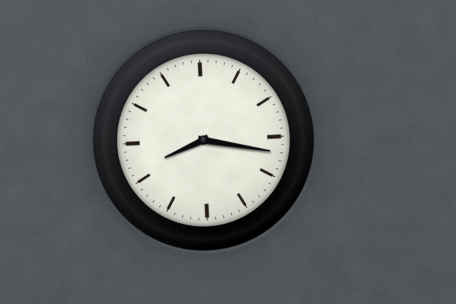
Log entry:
h=8 m=17
